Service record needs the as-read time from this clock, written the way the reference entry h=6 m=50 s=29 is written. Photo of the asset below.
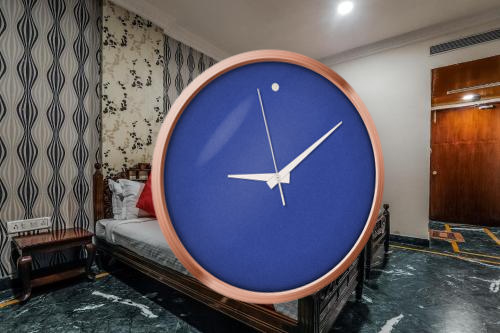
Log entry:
h=9 m=8 s=58
